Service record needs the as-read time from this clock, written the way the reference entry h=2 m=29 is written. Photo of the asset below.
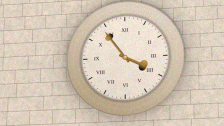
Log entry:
h=3 m=54
